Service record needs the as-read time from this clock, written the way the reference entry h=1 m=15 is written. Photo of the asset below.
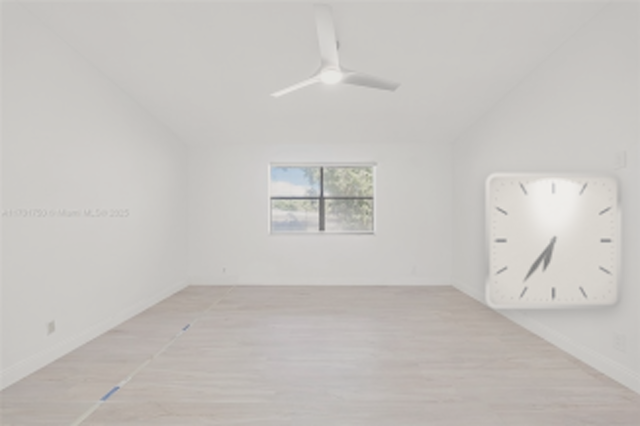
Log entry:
h=6 m=36
